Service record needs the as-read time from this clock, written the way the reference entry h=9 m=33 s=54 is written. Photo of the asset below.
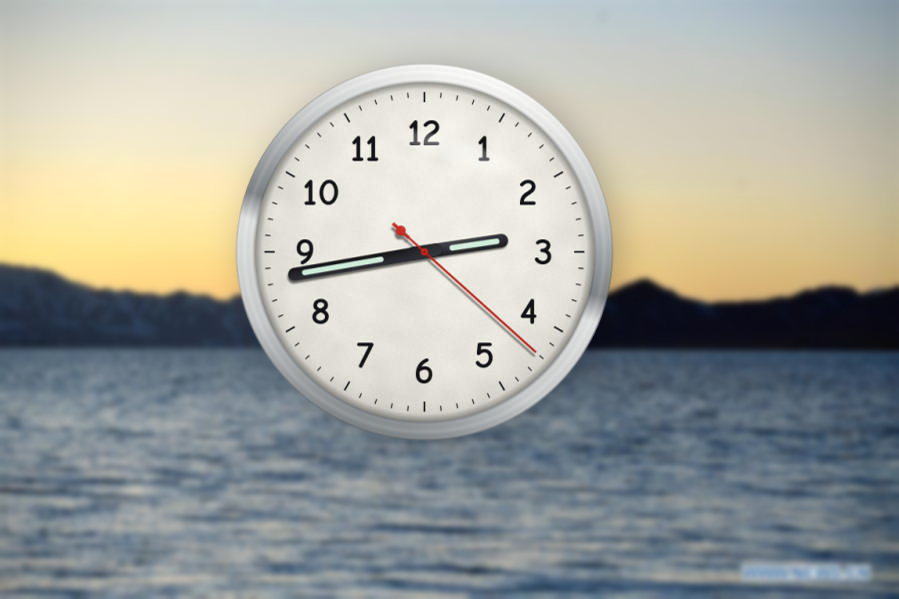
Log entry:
h=2 m=43 s=22
